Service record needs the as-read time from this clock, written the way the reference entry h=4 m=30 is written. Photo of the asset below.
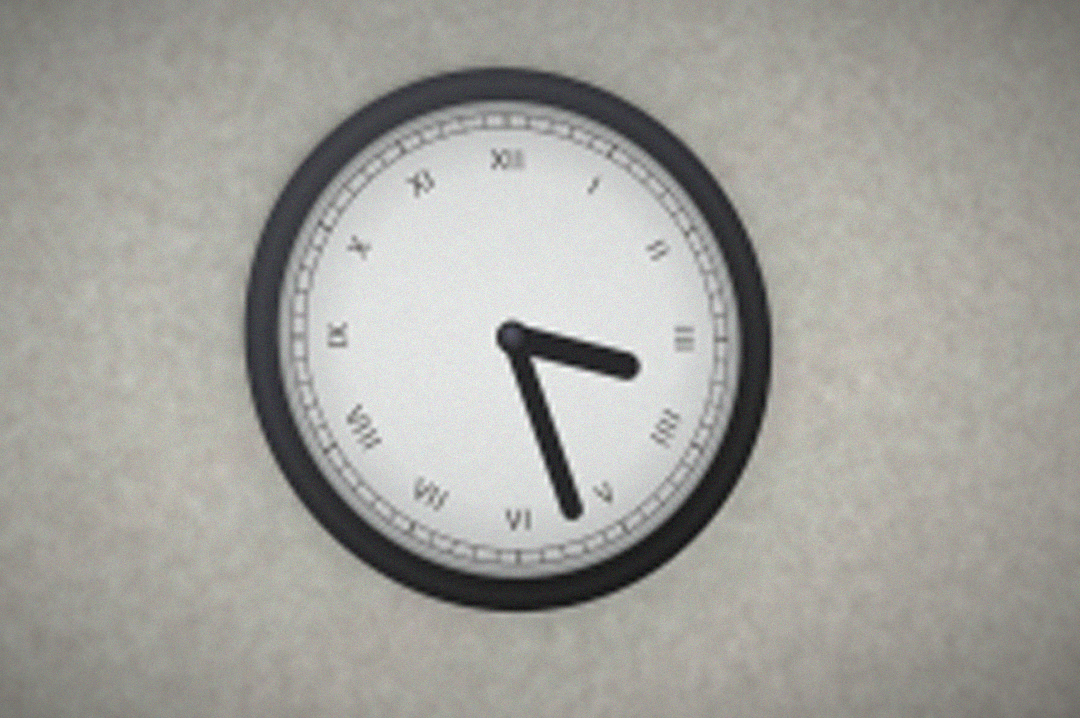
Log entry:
h=3 m=27
